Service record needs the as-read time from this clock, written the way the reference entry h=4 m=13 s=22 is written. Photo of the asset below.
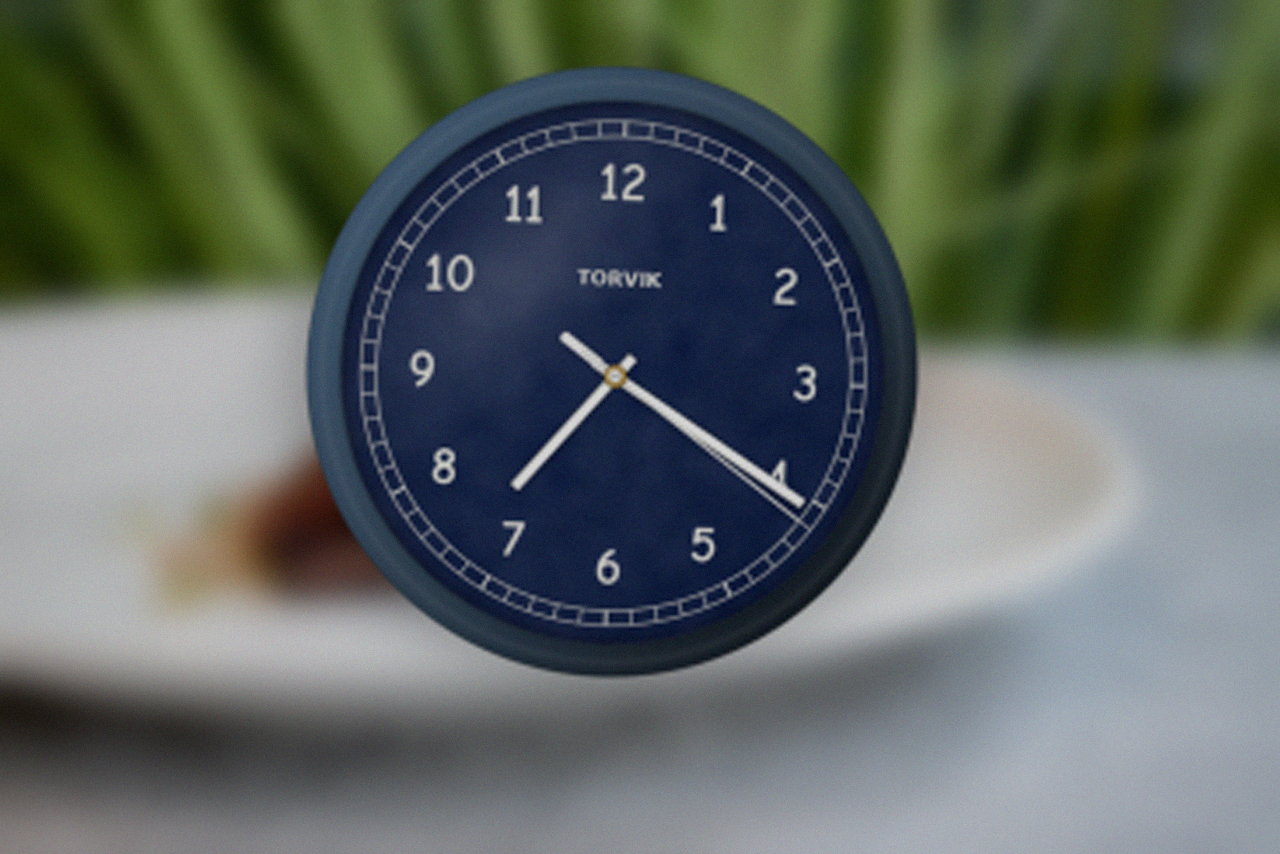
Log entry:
h=7 m=20 s=21
